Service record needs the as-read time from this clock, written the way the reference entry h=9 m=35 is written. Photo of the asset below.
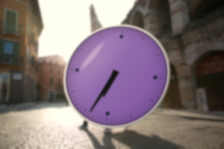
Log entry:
h=6 m=34
